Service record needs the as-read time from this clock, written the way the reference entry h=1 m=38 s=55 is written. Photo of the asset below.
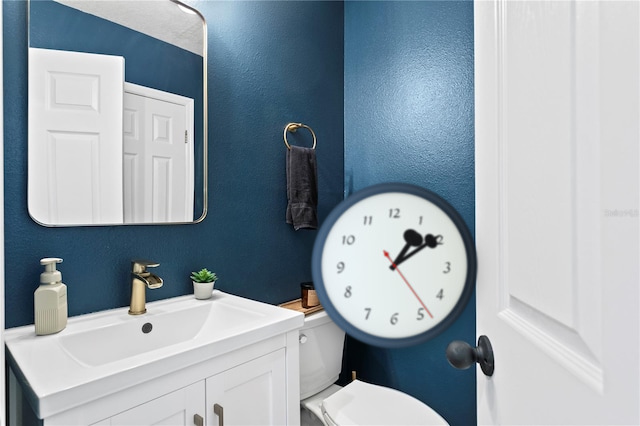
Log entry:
h=1 m=9 s=24
